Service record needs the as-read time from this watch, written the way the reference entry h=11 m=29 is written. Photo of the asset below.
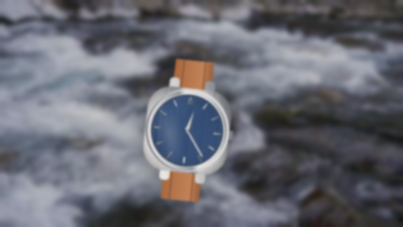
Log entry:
h=12 m=24
